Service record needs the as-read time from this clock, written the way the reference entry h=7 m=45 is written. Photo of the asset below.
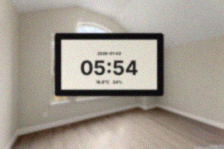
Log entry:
h=5 m=54
